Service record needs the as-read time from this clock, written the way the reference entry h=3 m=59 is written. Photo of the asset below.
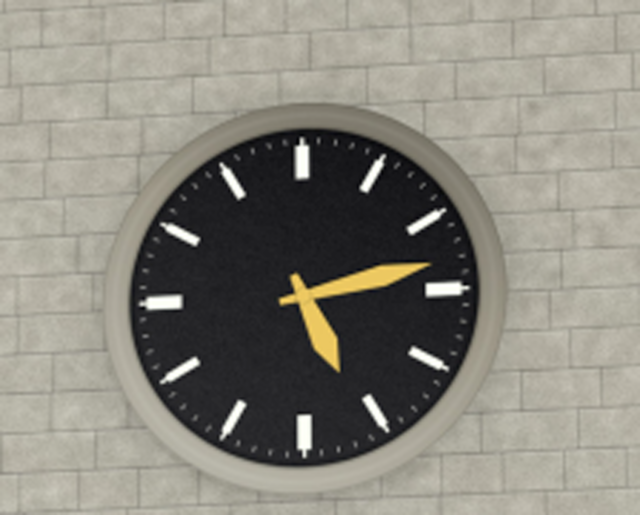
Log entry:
h=5 m=13
